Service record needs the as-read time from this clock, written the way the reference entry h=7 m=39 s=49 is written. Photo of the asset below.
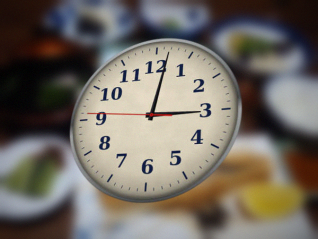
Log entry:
h=3 m=1 s=46
